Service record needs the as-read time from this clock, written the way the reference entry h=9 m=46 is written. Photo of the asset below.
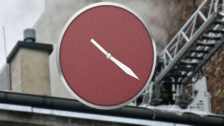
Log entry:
h=10 m=21
